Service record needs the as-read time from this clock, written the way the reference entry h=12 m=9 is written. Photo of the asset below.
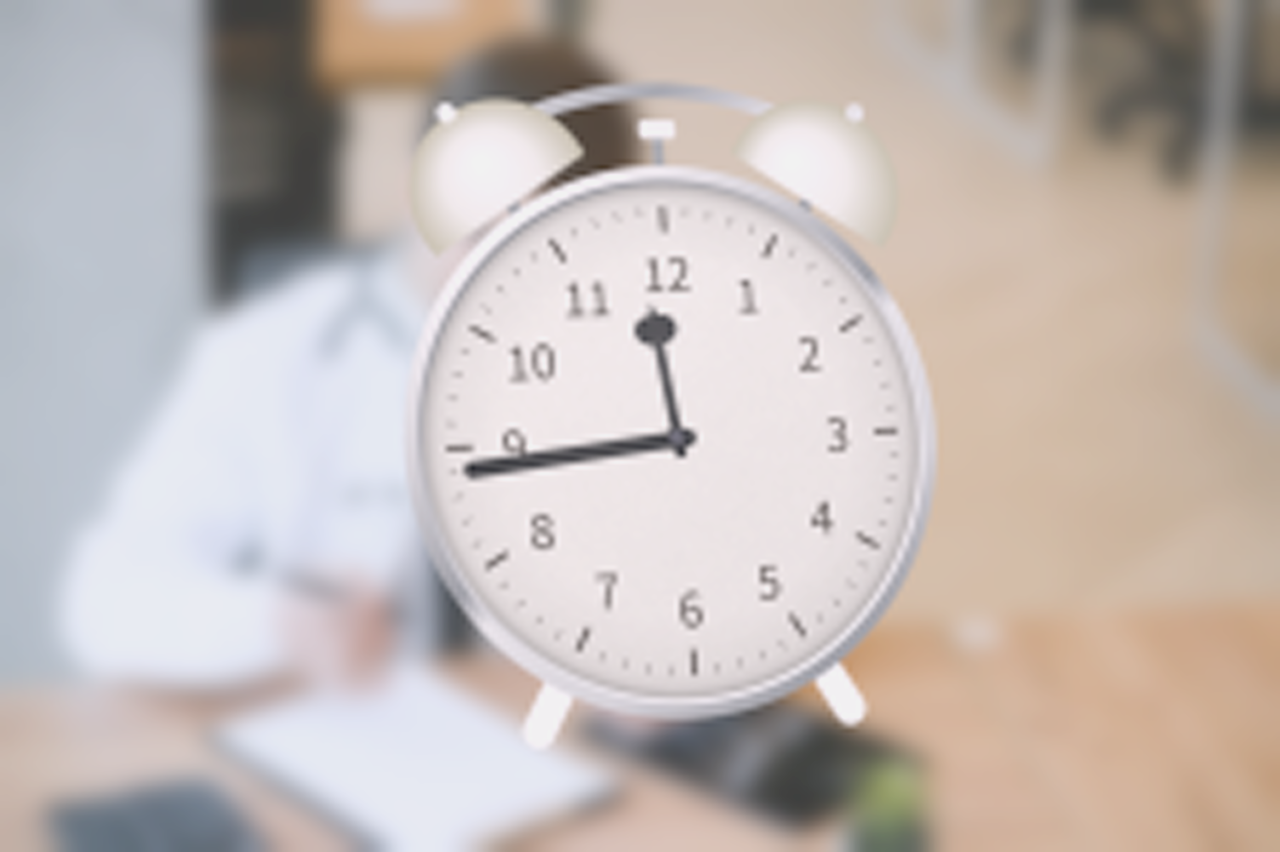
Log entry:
h=11 m=44
